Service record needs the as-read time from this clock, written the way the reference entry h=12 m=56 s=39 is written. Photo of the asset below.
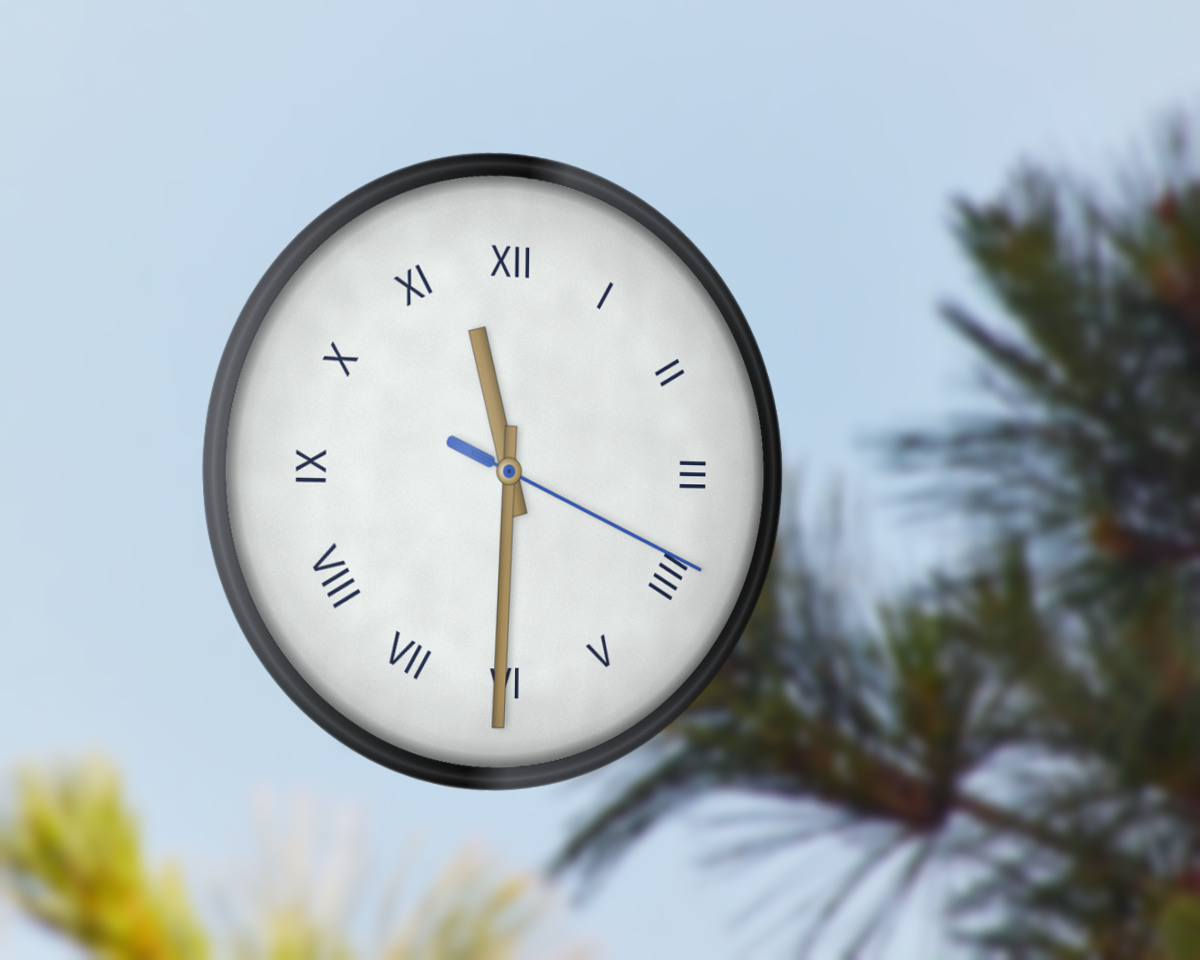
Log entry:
h=11 m=30 s=19
